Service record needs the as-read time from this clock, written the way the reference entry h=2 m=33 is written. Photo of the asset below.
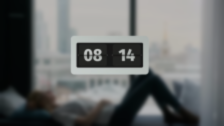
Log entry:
h=8 m=14
